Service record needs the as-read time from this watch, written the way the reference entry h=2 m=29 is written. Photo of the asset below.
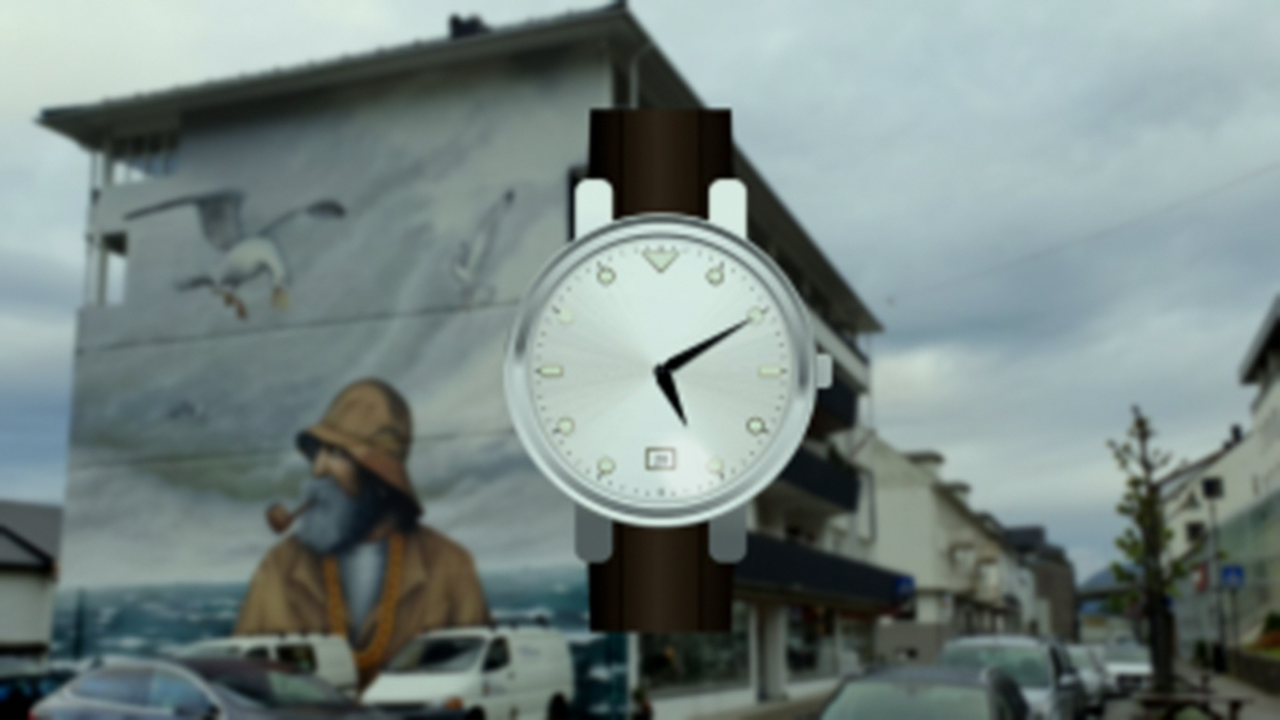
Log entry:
h=5 m=10
